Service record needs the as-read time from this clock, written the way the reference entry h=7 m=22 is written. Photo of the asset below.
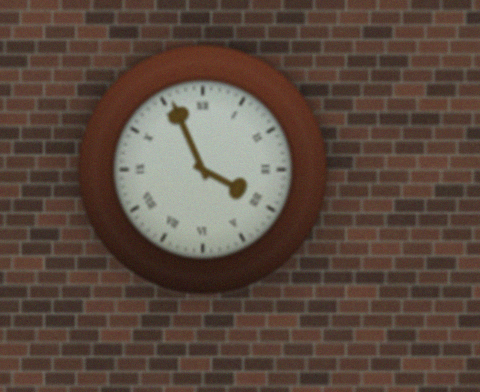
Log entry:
h=3 m=56
